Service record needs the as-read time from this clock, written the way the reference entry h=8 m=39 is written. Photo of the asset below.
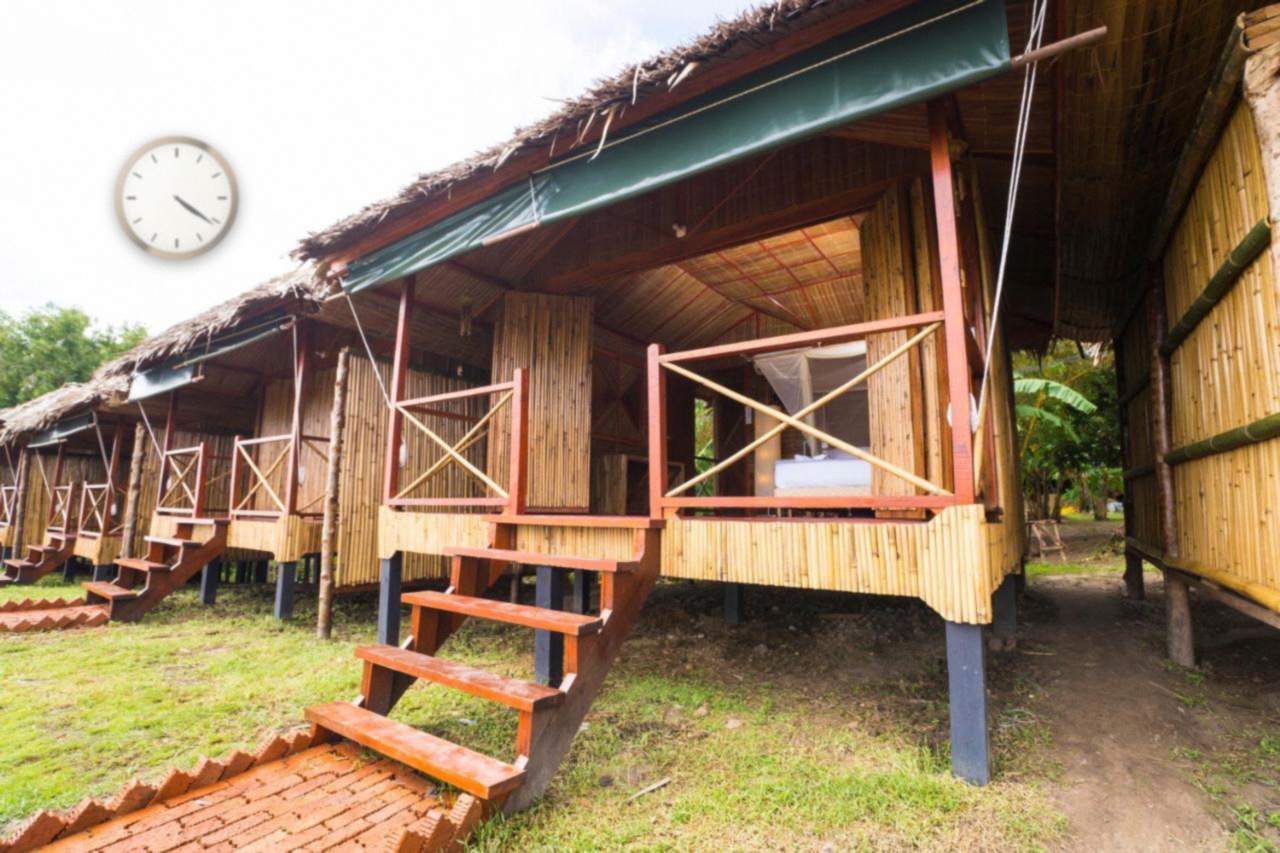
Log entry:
h=4 m=21
